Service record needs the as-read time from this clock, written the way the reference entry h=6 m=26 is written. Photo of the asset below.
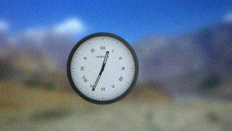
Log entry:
h=12 m=34
